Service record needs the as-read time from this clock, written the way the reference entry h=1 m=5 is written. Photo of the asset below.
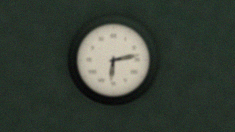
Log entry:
h=6 m=13
